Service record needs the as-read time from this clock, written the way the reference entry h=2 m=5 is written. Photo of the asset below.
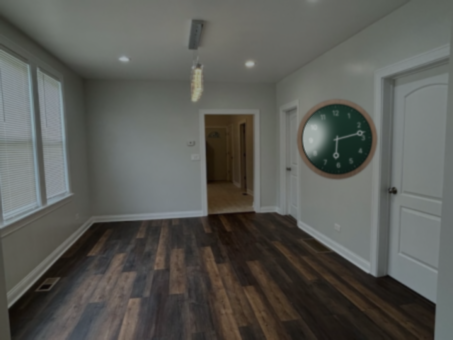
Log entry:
h=6 m=13
